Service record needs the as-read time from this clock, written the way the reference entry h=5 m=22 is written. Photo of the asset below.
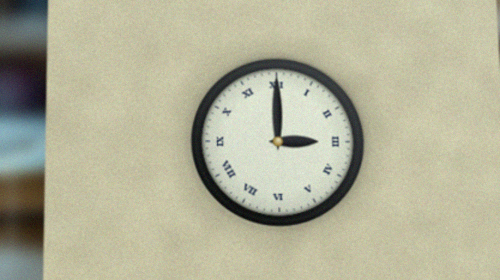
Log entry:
h=3 m=0
